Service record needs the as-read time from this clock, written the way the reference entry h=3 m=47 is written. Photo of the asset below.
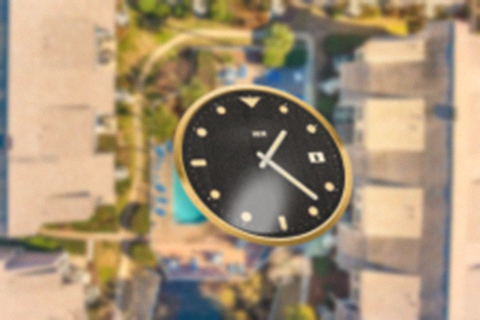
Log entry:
h=1 m=23
